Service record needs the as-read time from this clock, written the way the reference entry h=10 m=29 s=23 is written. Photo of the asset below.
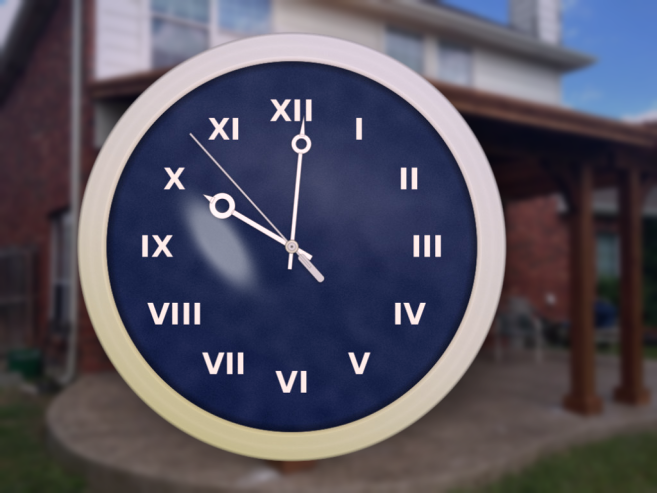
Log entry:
h=10 m=0 s=53
